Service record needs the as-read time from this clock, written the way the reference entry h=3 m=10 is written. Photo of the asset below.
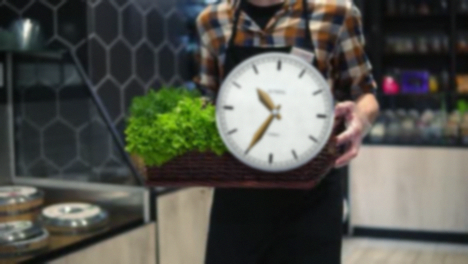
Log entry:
h=10 m=35
